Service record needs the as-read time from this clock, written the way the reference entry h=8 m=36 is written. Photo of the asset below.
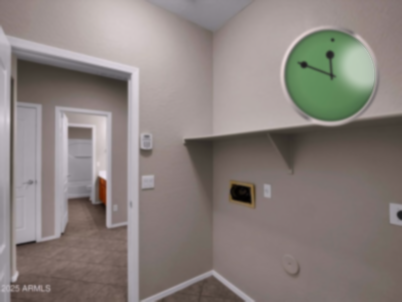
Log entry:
h=11 m=48
